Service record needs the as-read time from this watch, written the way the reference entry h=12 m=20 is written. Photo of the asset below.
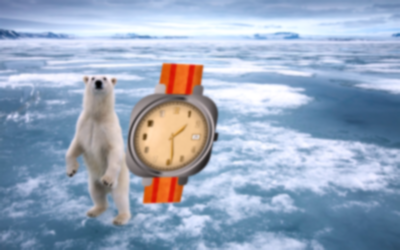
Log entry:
h=1 m=29
